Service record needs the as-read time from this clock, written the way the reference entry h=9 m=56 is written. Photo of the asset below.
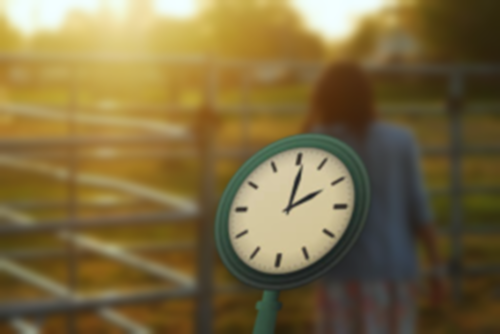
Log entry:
h=2 m=1
